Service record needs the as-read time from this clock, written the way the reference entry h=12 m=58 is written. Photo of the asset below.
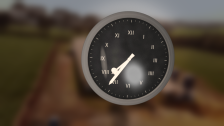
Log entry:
h=7 m=36
